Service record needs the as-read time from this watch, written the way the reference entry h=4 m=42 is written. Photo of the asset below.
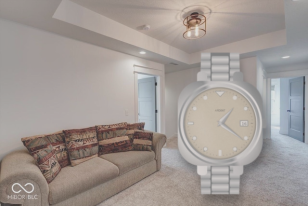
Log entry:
h=1 m=21
